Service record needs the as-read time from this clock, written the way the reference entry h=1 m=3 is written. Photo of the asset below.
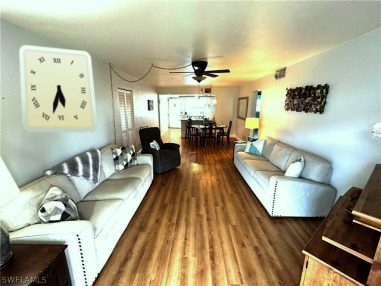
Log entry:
h=5 m=33
